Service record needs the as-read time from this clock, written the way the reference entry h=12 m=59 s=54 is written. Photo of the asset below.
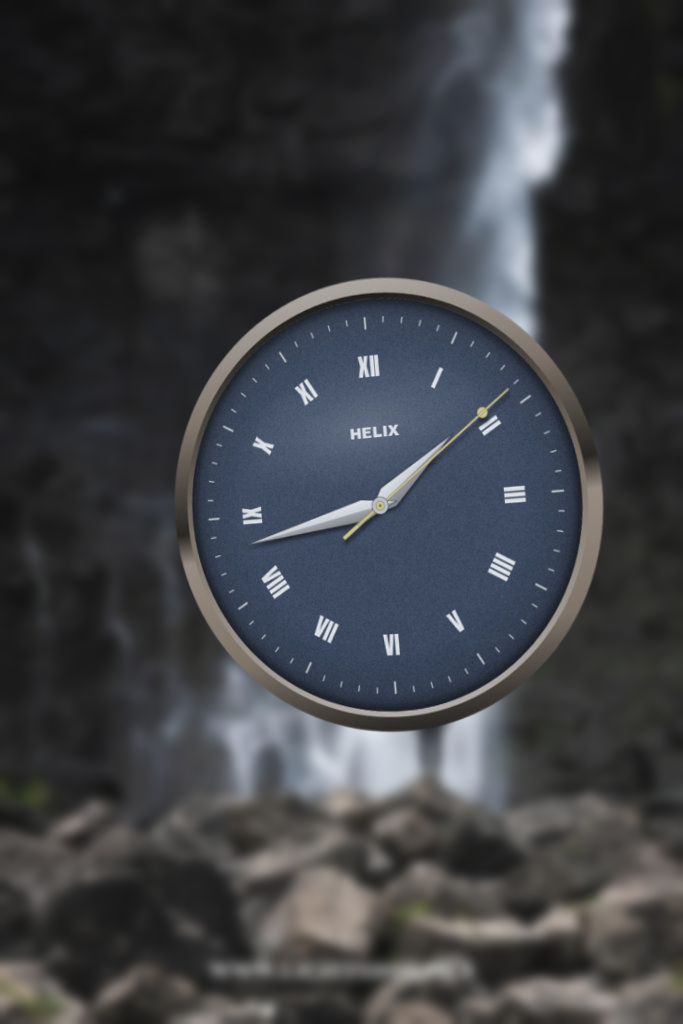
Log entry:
h=1 m=43 s=9
